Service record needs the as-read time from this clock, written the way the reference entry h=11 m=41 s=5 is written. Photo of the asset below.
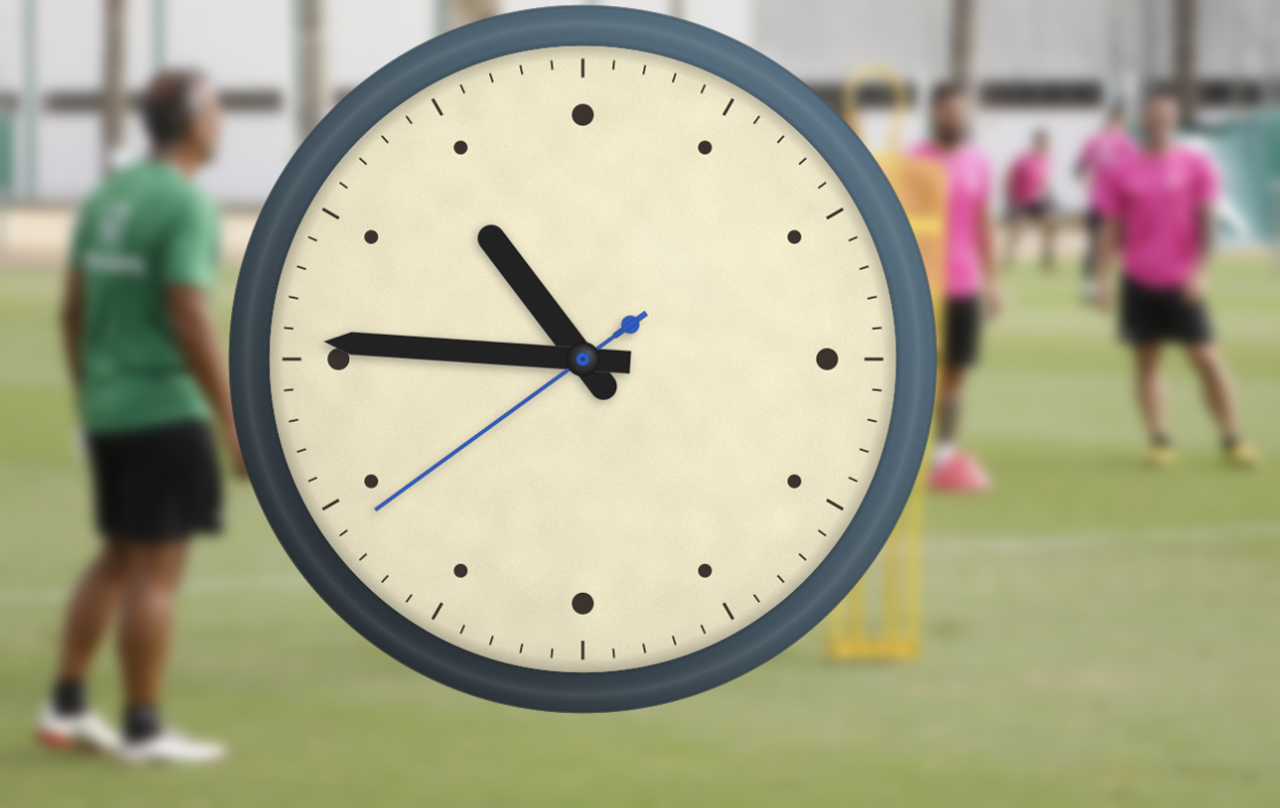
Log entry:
h=10 m=45 s=39
